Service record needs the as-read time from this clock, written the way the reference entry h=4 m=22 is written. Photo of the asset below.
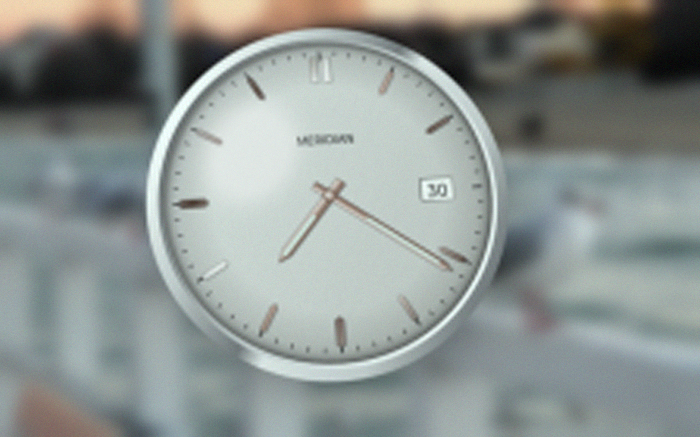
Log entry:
h=7 m=21
